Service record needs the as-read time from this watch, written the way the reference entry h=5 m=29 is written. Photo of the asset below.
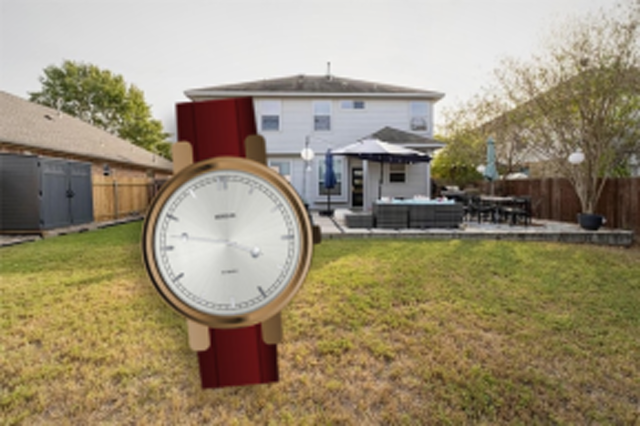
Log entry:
h=3 m=47
